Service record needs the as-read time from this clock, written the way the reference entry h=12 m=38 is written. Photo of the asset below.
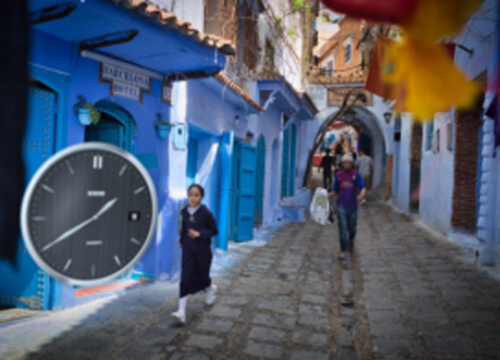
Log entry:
h=1 m=40
